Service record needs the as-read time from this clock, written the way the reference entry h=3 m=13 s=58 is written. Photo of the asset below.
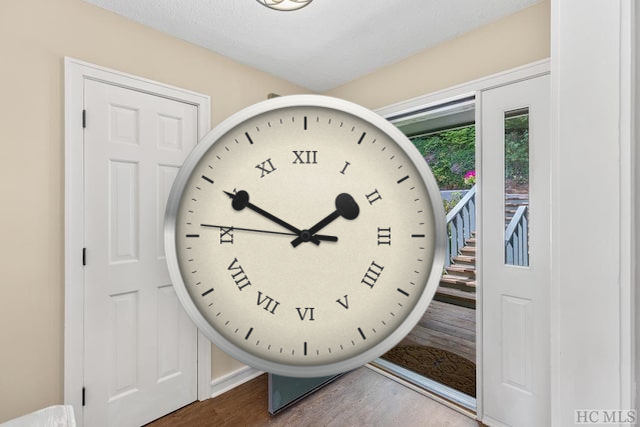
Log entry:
h=1 m=49 s=46
